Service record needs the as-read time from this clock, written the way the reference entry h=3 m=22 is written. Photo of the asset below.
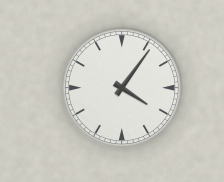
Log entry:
h=4 m=6
